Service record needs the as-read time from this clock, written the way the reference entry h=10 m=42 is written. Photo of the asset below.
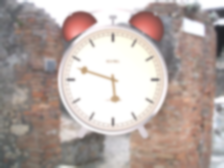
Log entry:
h=5 m=48
